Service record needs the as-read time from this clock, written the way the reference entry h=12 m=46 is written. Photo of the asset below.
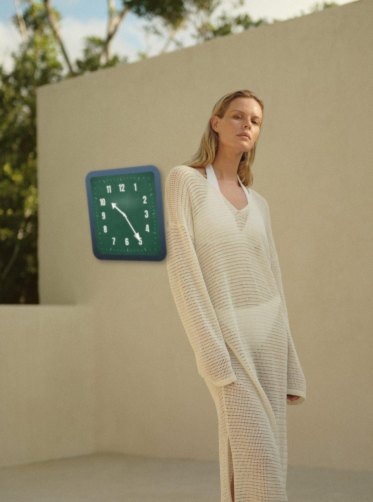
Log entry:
h=10 m=25
